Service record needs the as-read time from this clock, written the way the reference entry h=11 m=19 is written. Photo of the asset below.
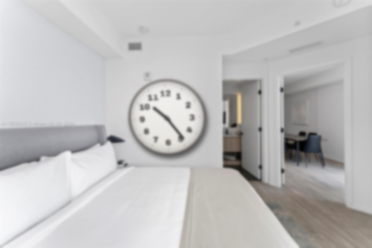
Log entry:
h=10 m=24
